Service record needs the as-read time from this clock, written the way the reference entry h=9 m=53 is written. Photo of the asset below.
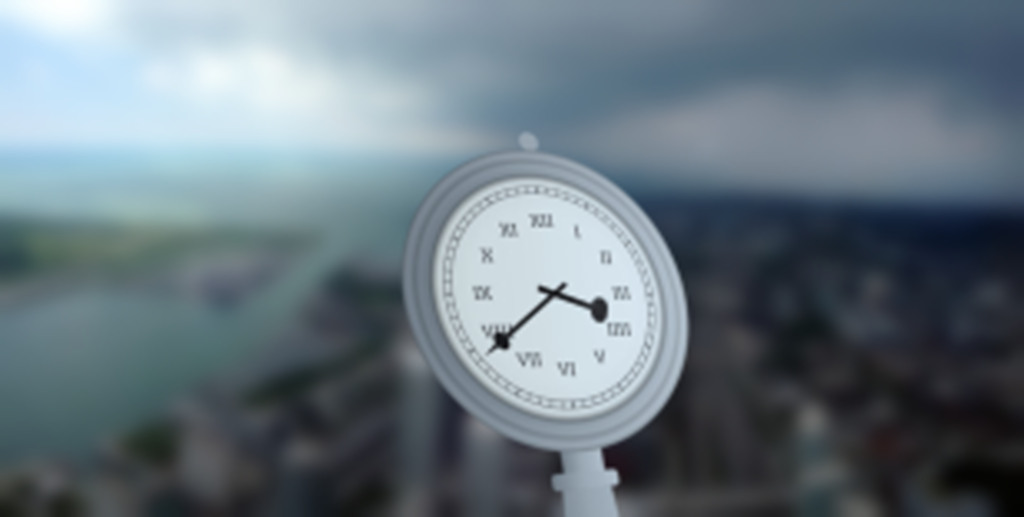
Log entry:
h=3 m=39
